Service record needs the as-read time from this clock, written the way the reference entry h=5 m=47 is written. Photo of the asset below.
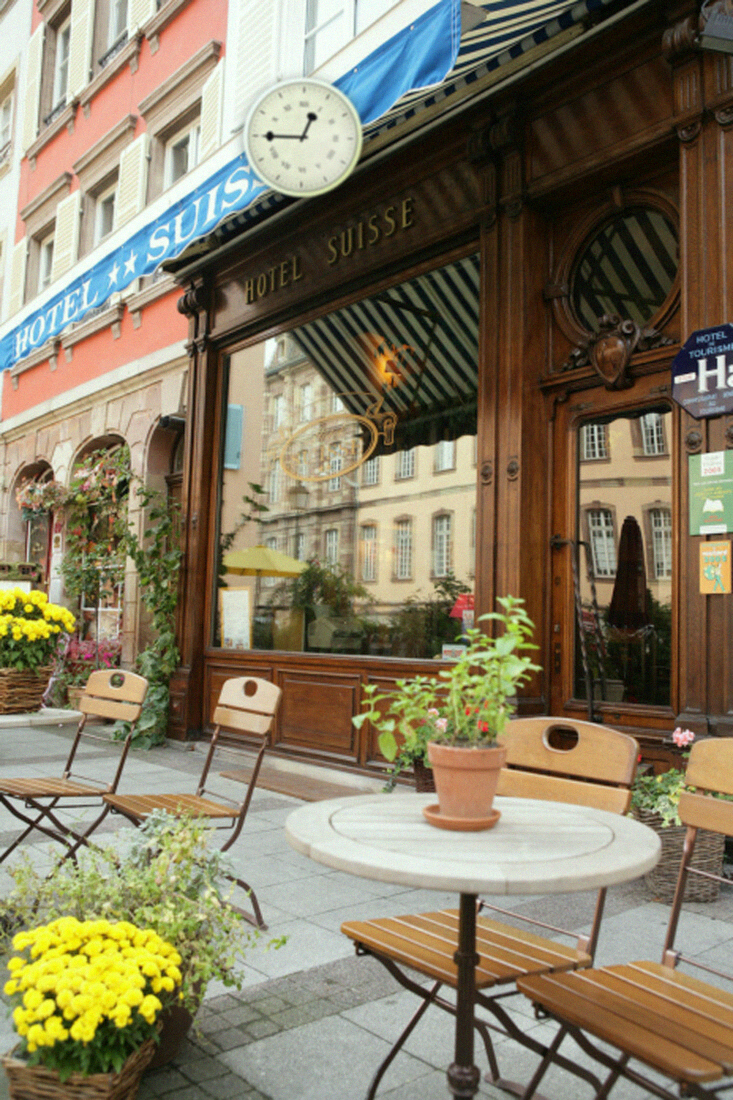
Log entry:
h=12 m=45
